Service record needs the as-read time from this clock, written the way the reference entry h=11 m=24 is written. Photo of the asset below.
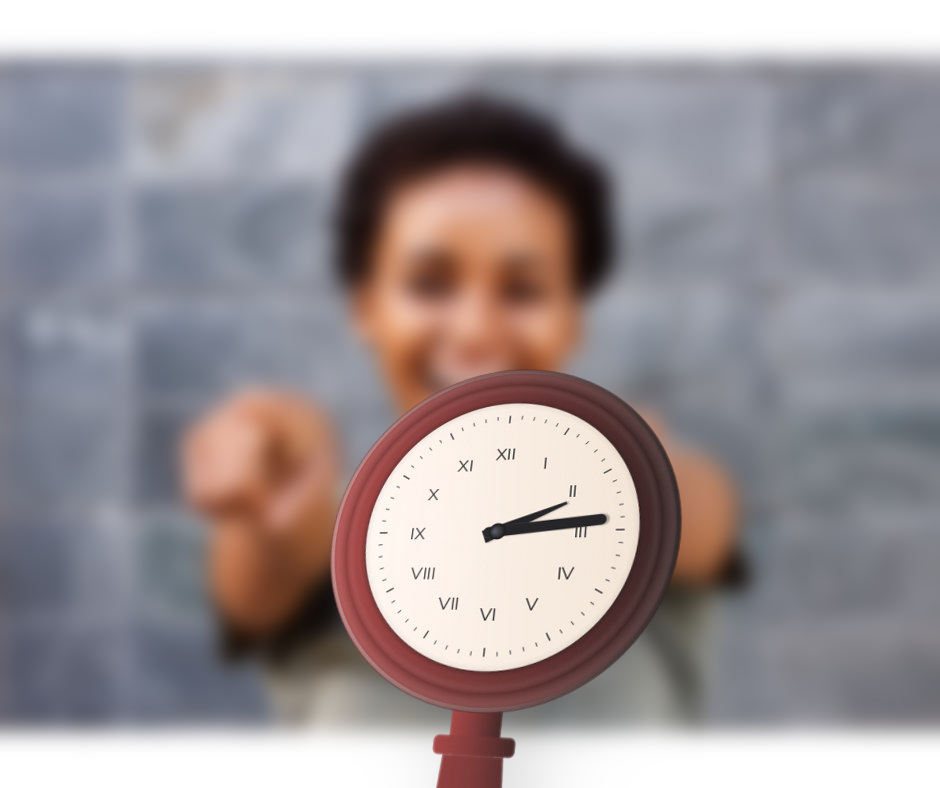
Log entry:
h=2 m=14
